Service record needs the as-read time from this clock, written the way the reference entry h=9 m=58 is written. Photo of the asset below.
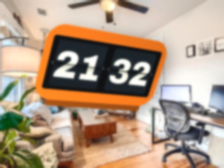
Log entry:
h=21 m=32
